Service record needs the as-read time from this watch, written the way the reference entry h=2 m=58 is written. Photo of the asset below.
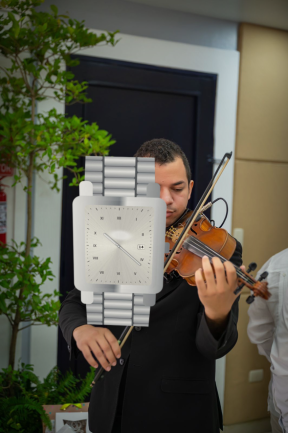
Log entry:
h=10 m=22
